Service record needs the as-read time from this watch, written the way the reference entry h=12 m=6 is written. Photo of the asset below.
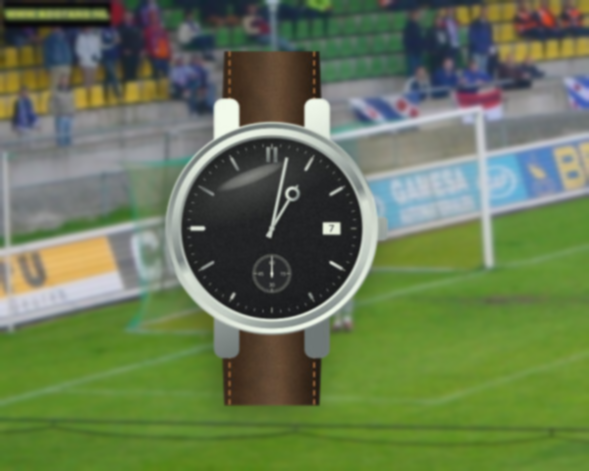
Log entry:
h=1 m=2
